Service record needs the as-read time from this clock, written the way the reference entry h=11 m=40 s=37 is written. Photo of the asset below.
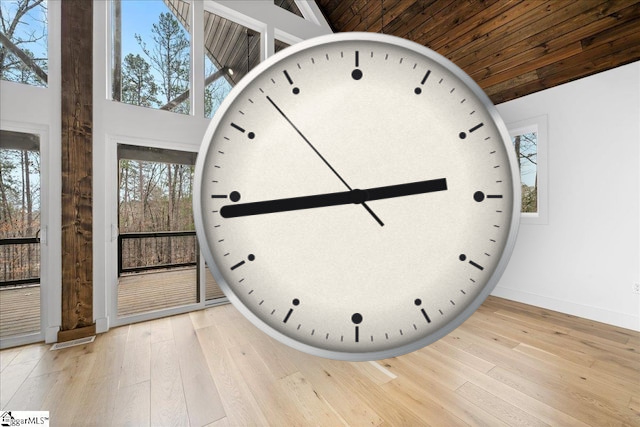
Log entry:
h=2 m=43 s=53
